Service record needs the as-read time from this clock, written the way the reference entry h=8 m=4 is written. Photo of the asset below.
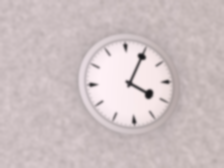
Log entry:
h=4 m=5
